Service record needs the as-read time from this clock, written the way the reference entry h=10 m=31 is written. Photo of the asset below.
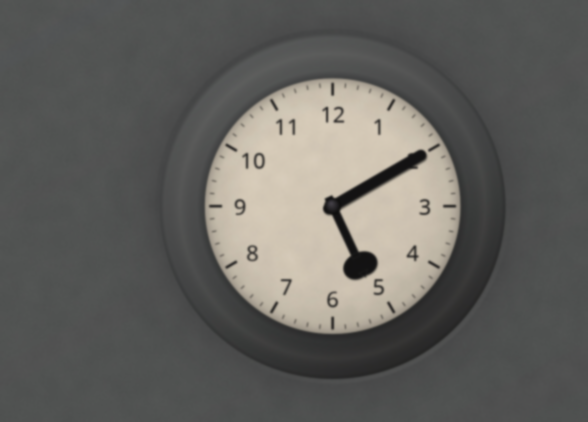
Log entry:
h=5 m=10
